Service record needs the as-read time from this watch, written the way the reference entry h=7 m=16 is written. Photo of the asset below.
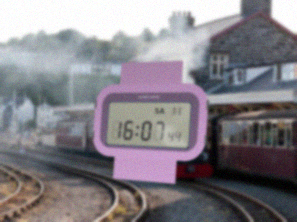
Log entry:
h=16 m=7
